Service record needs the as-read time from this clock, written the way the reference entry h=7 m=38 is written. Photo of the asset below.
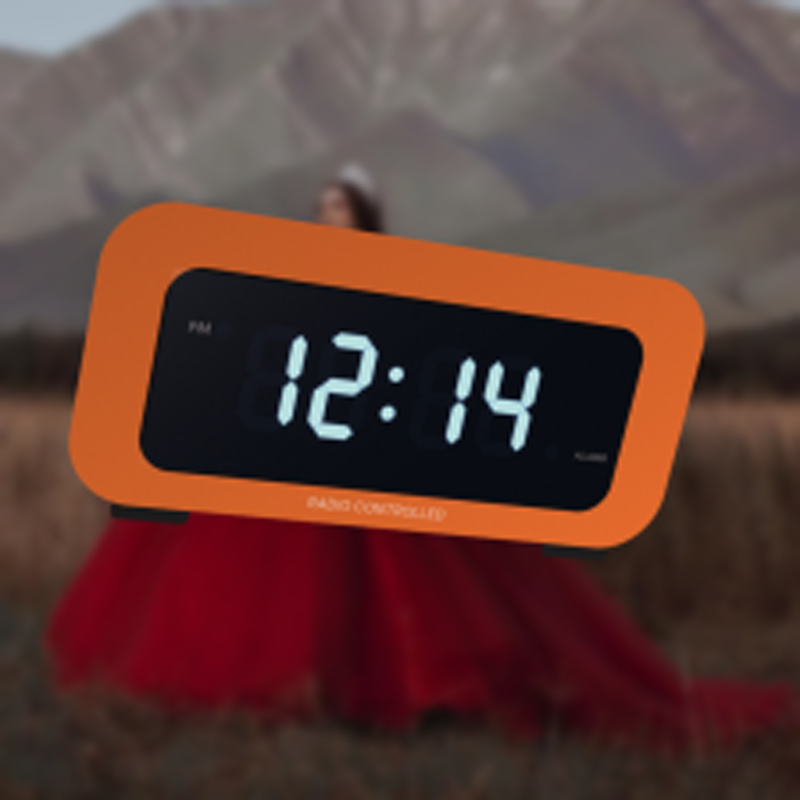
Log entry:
h=12 m=14
